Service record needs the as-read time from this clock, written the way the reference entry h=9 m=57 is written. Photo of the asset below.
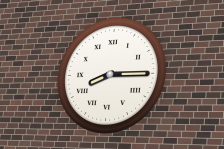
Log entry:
h=8 m=15
